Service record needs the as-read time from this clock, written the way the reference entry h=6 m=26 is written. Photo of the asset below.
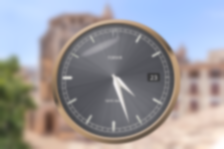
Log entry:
h=4 m=27
